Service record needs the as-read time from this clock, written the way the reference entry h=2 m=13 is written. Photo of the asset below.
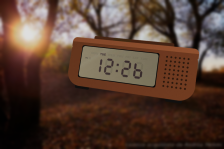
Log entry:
h=12 m=26
